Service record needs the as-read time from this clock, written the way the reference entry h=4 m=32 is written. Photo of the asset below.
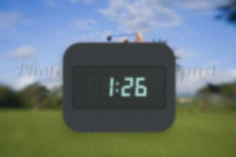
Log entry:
h=1 m=26
